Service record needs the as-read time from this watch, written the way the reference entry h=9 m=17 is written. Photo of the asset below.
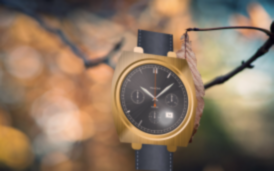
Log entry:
h=10 m=8
